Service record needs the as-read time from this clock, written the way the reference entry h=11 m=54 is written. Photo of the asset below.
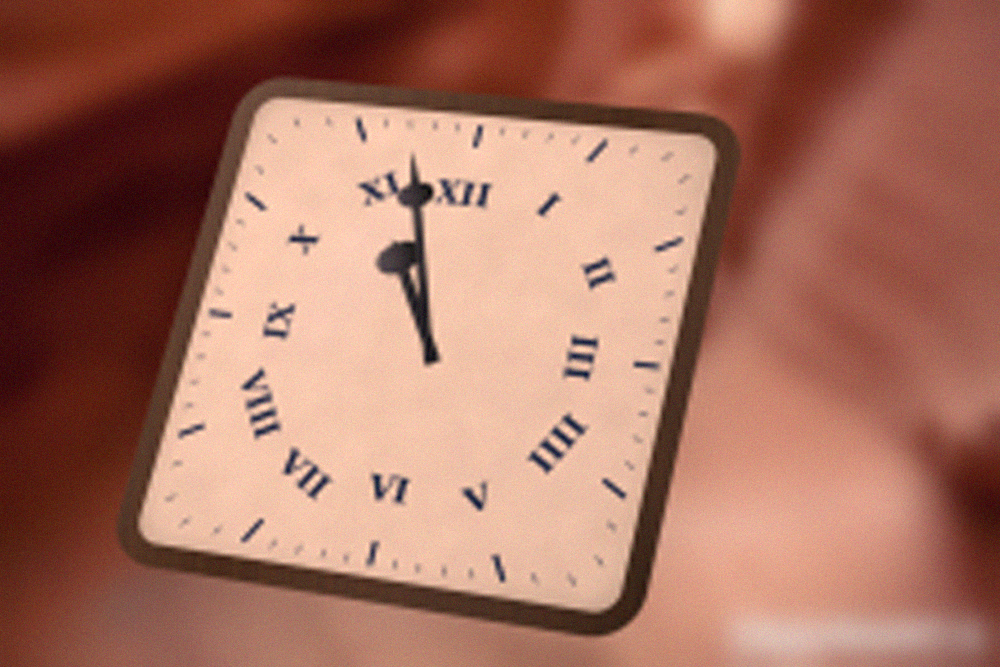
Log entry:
h=10 m=57
